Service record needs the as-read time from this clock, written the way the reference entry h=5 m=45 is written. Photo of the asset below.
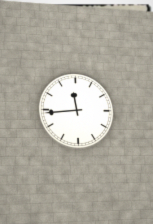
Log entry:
h=11 m=44
